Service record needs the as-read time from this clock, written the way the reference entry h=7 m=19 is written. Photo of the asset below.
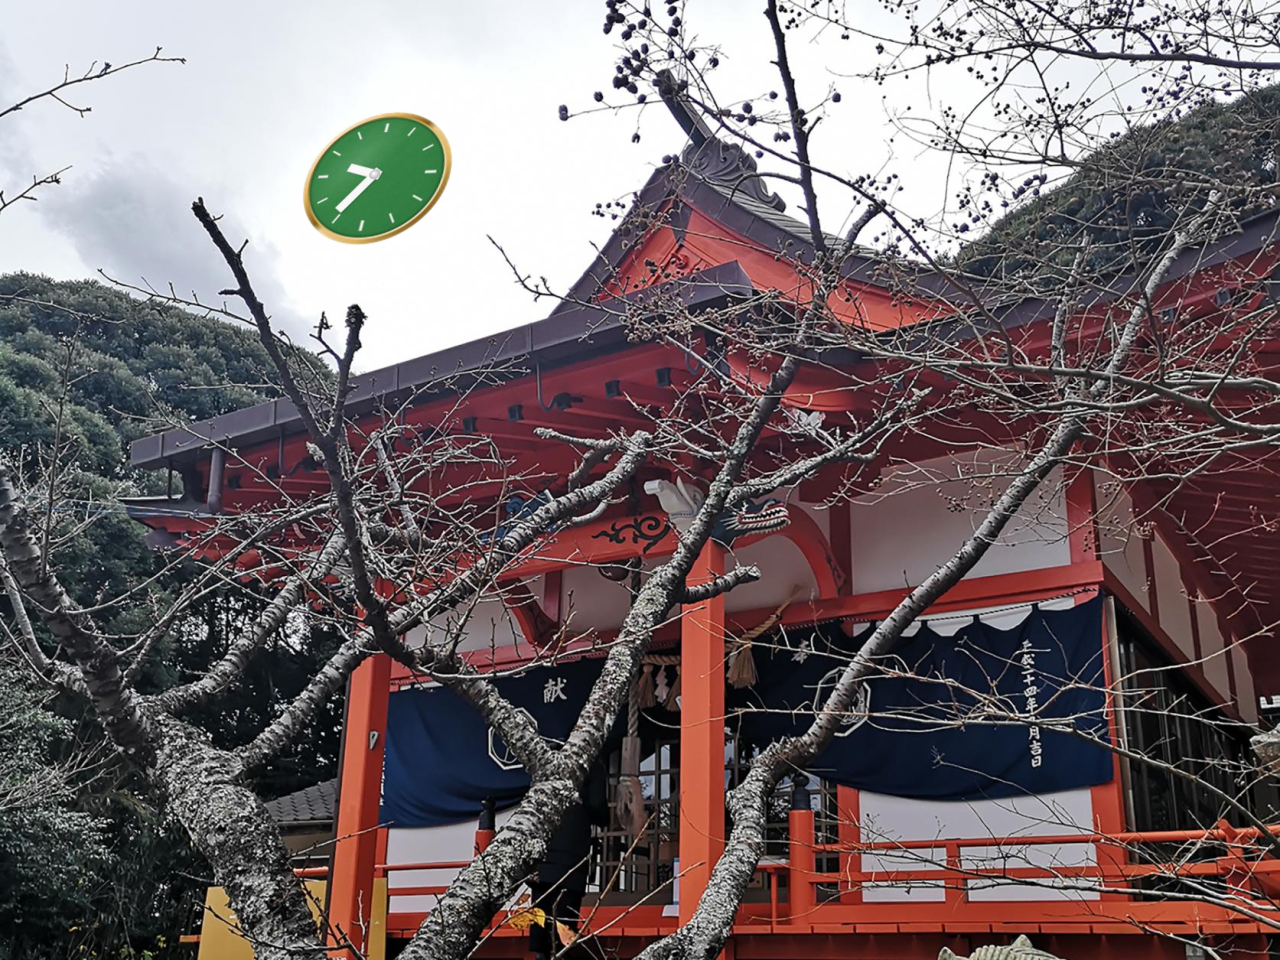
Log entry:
h=9 m=36
